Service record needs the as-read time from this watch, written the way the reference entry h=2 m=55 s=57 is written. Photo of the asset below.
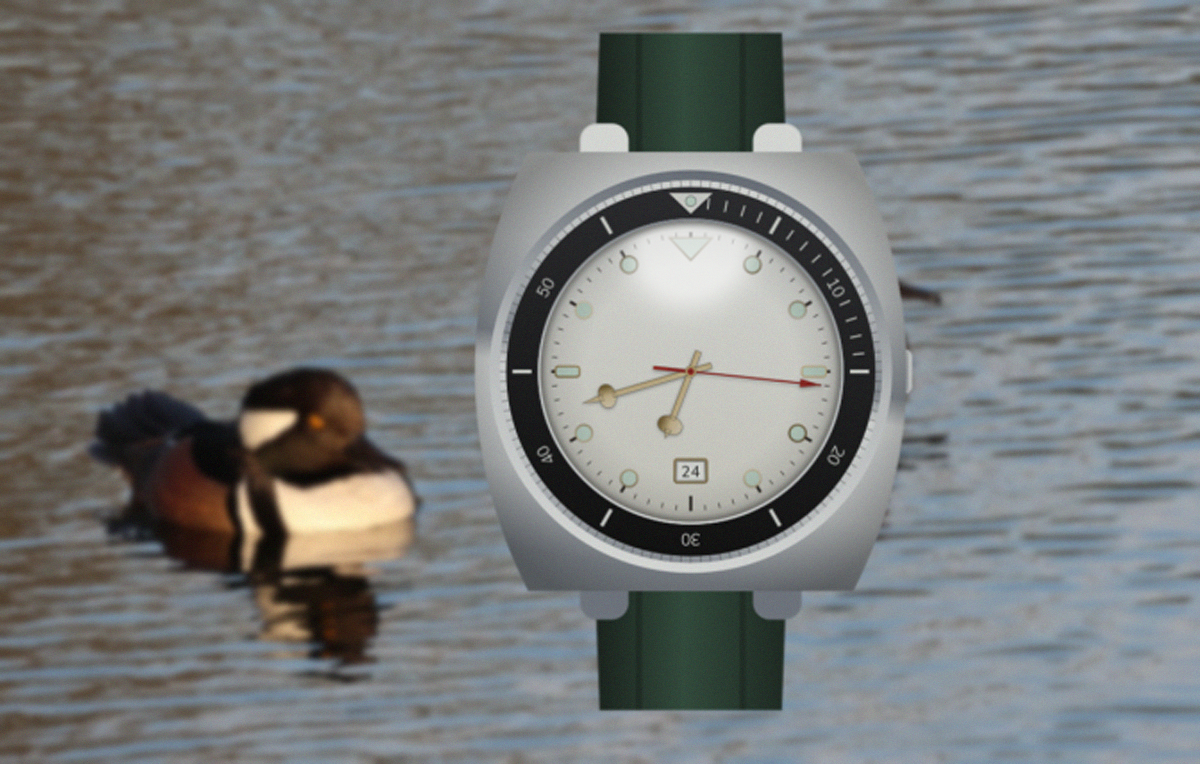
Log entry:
h=6 m=42 s=16
